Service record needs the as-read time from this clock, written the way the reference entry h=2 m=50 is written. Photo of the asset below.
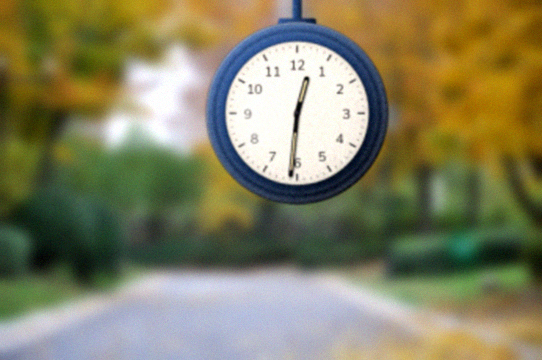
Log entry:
h=12 m=31
